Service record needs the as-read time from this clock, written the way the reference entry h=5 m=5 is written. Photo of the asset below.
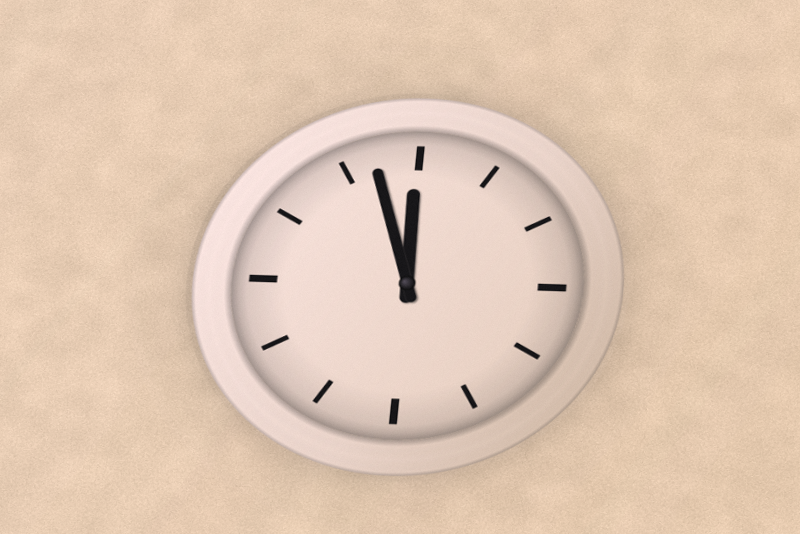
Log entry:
h=11 m=57
